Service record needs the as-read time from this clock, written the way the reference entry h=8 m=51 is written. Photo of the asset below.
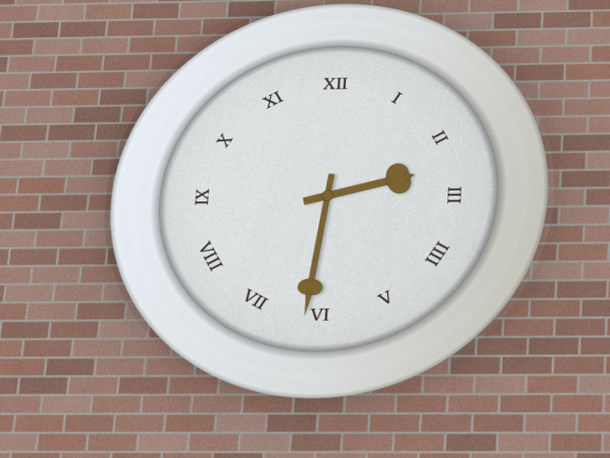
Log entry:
h=2 m=31
